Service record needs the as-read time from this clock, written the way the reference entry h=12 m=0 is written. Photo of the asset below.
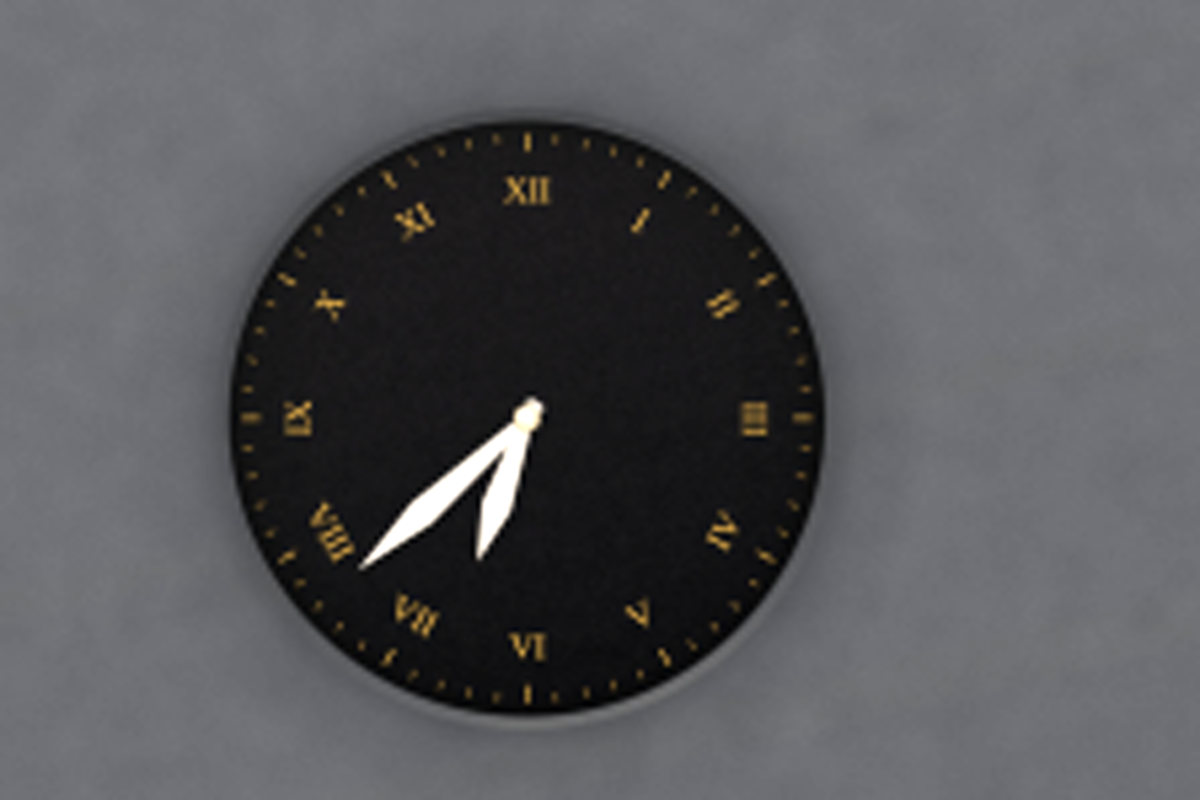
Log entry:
h=6 m=38
